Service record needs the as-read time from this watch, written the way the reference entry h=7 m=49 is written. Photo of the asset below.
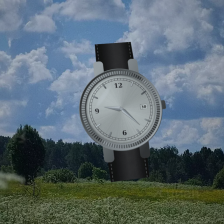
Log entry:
h=9 m=23
